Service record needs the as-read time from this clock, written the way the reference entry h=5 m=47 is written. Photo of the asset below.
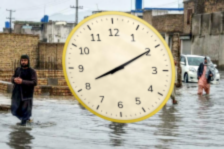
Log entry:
h=8 m=10
